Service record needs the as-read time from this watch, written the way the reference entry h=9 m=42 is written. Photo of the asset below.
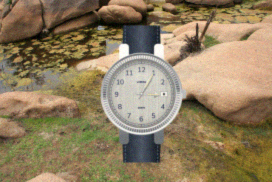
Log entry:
h=3 m=5
